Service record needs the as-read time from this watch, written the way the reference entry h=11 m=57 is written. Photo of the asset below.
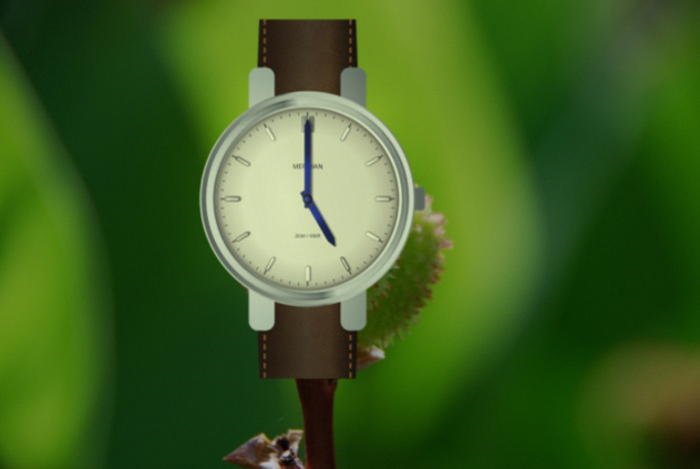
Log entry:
h=5 m=0
